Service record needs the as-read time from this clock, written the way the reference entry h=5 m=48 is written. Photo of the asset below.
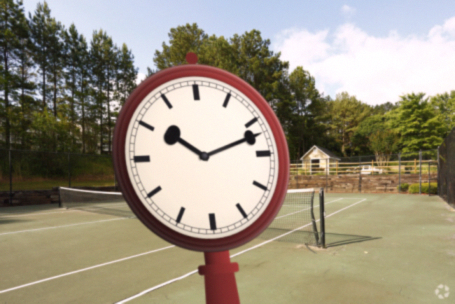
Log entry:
h=10 m=12
